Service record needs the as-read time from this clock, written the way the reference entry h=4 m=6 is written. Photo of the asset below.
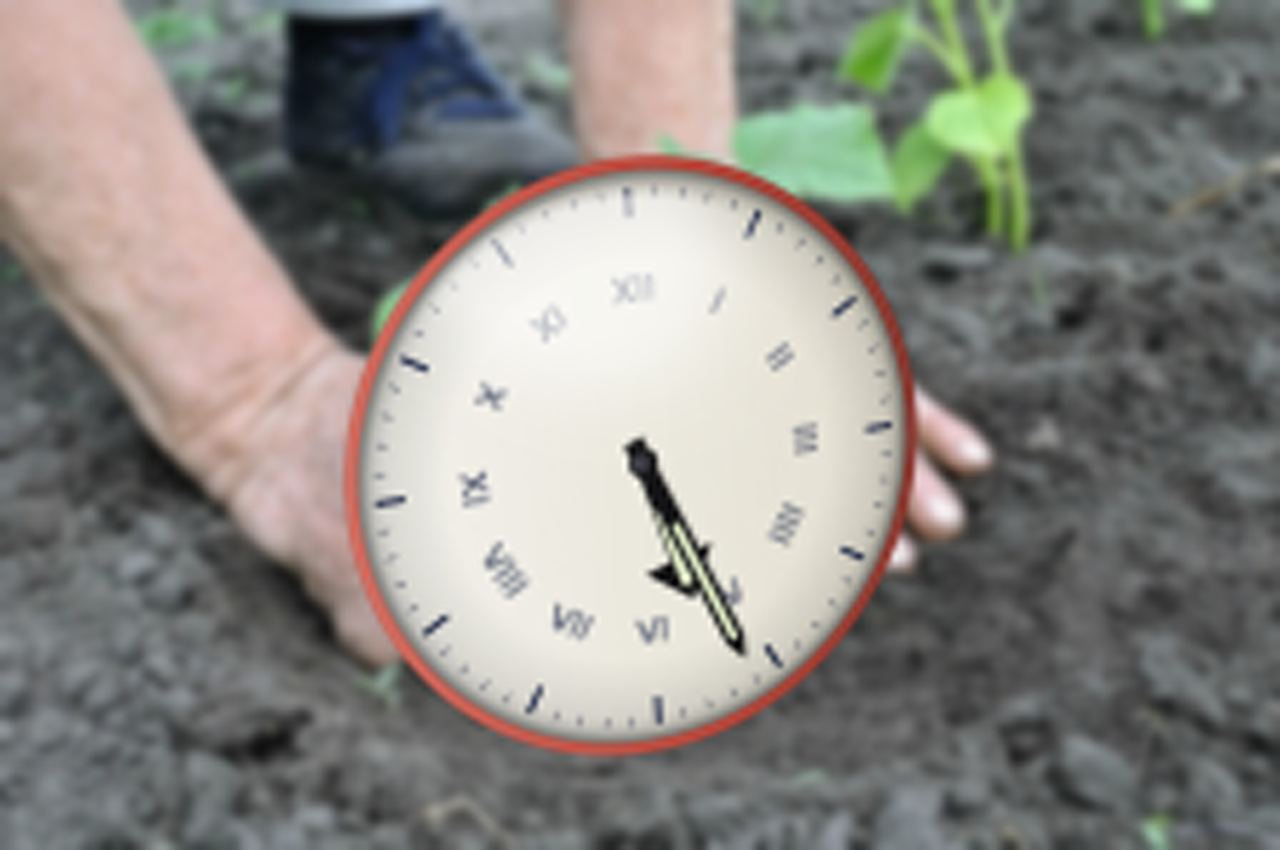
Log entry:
h=5 m=26
